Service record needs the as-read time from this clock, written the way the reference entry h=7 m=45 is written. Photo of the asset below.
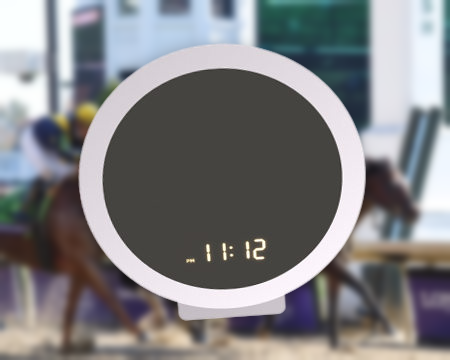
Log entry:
h=11 m=12
